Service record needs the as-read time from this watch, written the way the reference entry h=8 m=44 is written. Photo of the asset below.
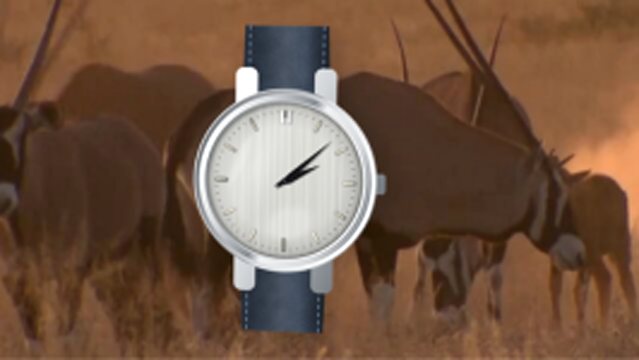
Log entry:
h=2 m=8
